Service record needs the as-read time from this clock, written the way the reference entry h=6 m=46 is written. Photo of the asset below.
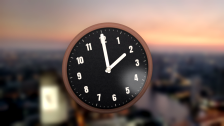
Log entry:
h=2 m=0
